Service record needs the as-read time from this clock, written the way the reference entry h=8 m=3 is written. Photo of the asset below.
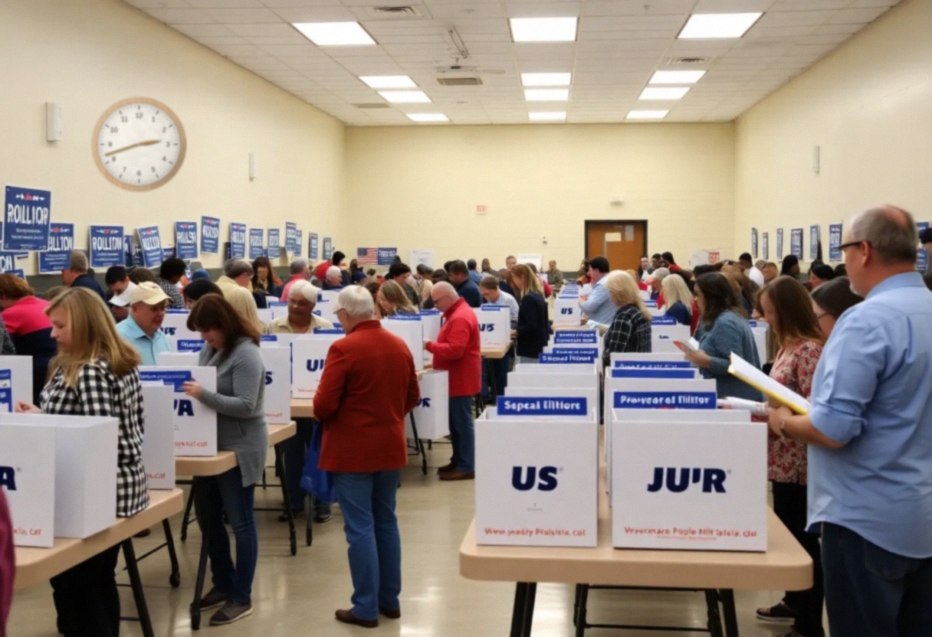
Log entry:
h=2 m=42
